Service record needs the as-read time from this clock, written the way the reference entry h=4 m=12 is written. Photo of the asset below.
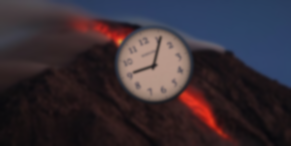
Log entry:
h=9 m=6
